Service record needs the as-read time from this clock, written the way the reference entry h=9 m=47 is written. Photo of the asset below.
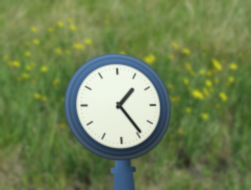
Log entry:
h=1 m=24
